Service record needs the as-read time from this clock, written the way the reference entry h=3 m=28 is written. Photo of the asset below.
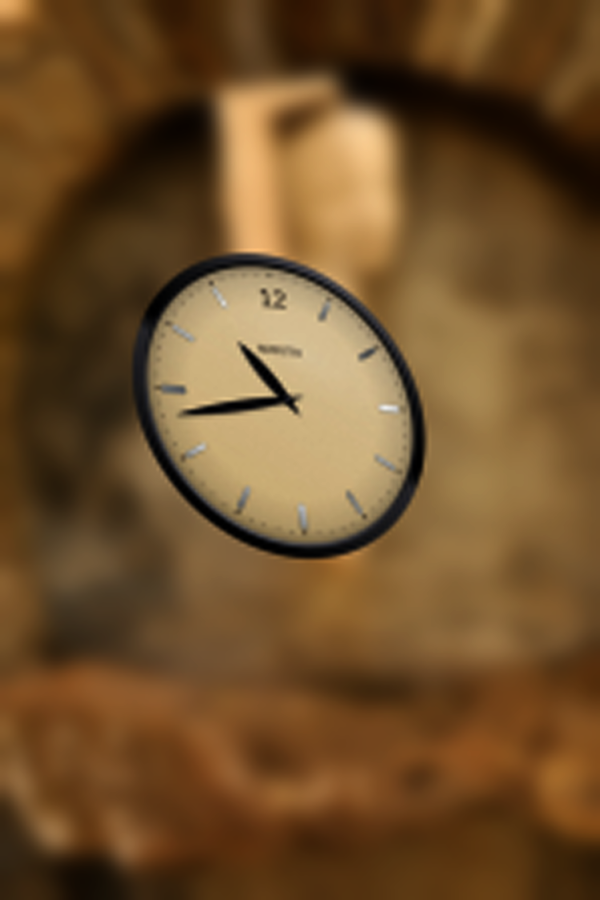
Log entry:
h=10 m=43
